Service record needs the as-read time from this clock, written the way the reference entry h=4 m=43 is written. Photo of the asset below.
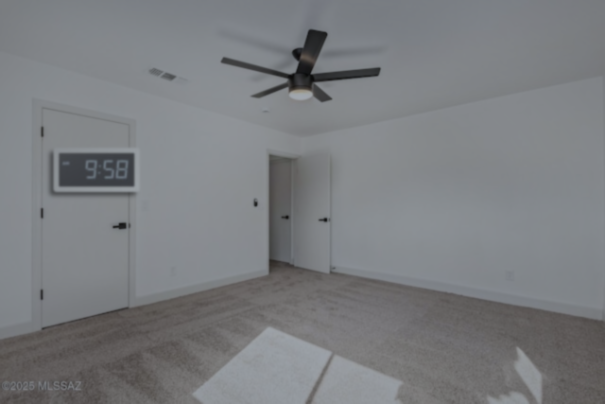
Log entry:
h=9 m=58
